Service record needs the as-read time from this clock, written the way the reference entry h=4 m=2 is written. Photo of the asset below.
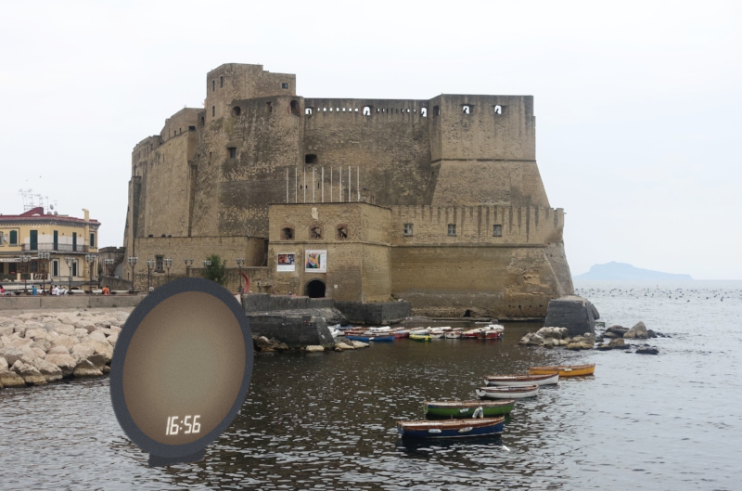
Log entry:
h=16 m=56
